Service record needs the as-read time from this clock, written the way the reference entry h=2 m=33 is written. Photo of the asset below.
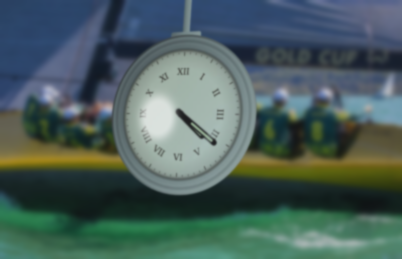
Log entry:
h=4 m=21
